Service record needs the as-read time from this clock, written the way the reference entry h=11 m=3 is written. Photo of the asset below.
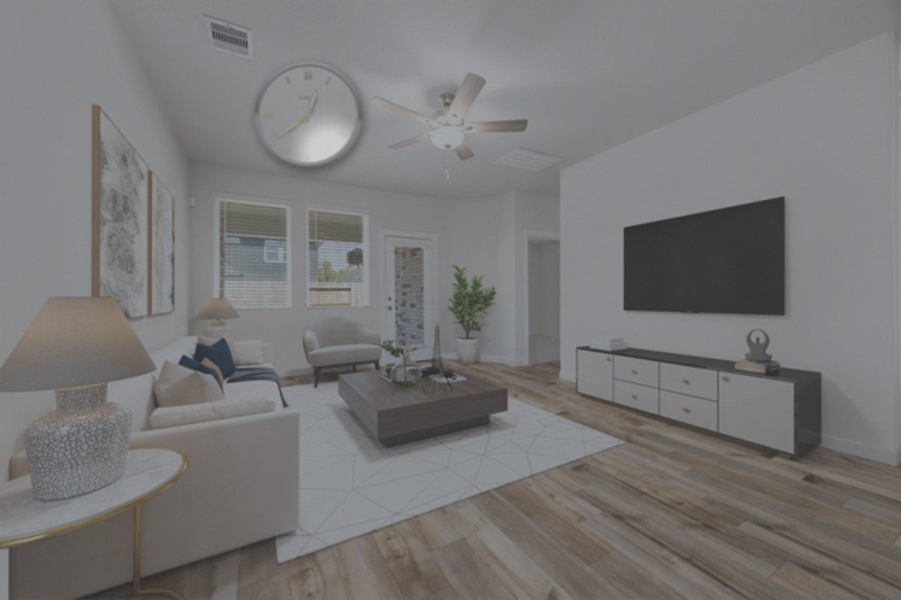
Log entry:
h=12 m=39
